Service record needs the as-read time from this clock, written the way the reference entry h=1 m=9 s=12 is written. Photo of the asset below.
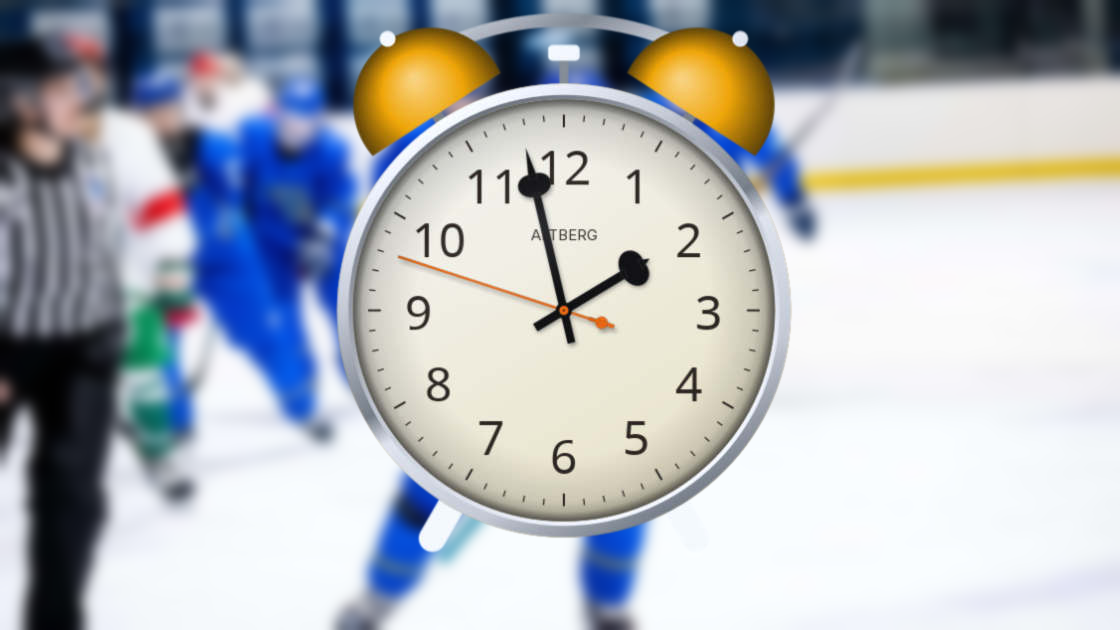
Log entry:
h=1 m=57 s=48
